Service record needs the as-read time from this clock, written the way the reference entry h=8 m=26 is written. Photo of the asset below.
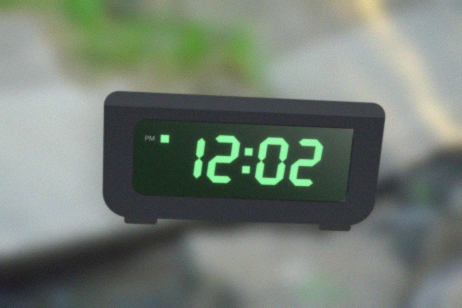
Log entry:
h=12 m=2
